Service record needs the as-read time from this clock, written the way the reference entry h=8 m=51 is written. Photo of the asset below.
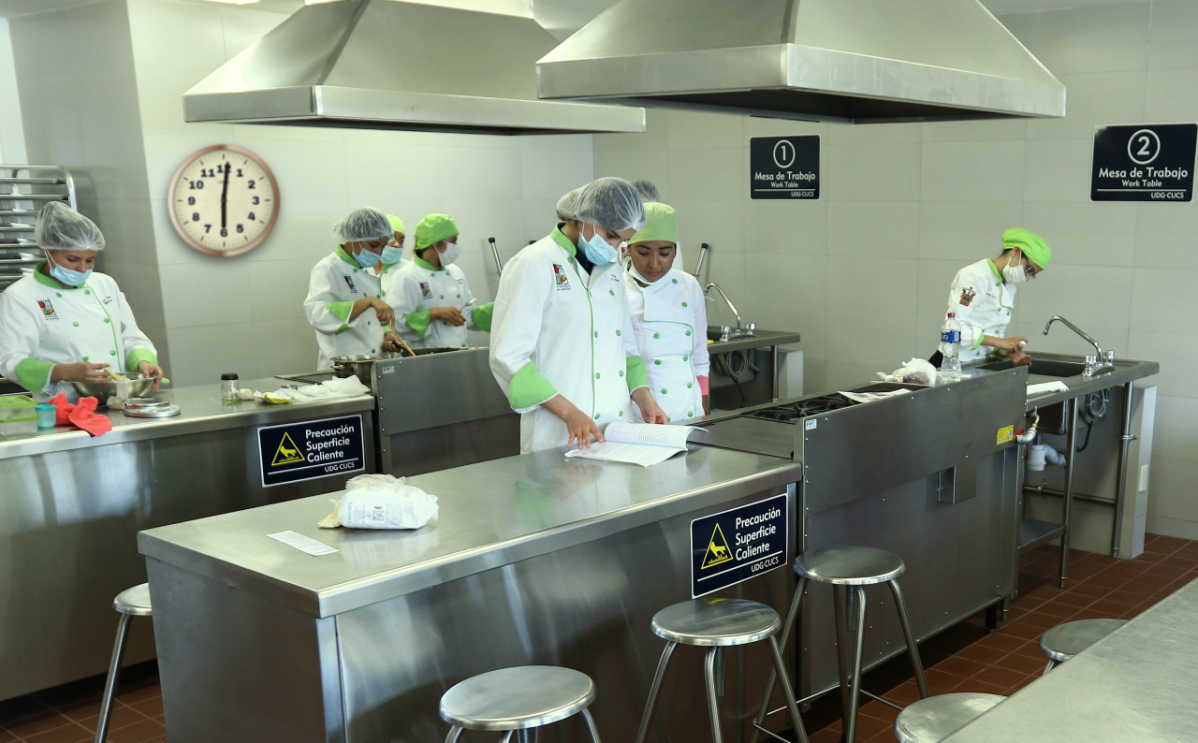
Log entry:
h=6 m=1
